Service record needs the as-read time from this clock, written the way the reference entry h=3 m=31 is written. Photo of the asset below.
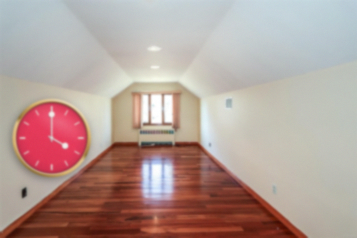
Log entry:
h=4 m=0
